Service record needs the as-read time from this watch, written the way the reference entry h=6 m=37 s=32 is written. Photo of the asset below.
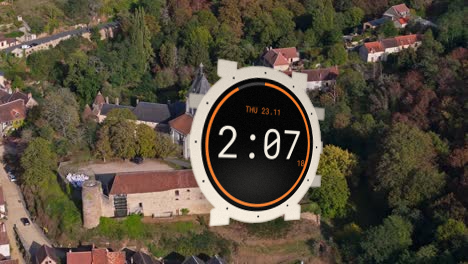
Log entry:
h=2 m=7 s=18
